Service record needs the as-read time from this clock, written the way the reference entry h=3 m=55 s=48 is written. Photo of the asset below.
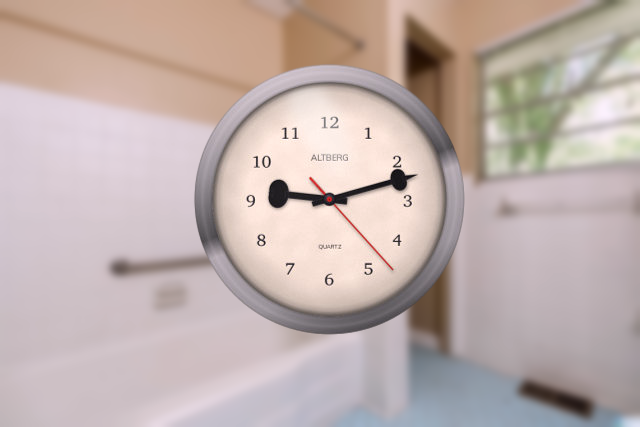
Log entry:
h=9 m=12 s=23
